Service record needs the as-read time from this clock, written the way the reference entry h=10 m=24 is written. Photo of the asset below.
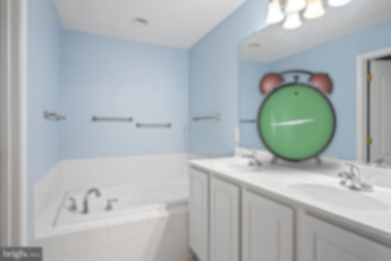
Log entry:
h=2 m=44
